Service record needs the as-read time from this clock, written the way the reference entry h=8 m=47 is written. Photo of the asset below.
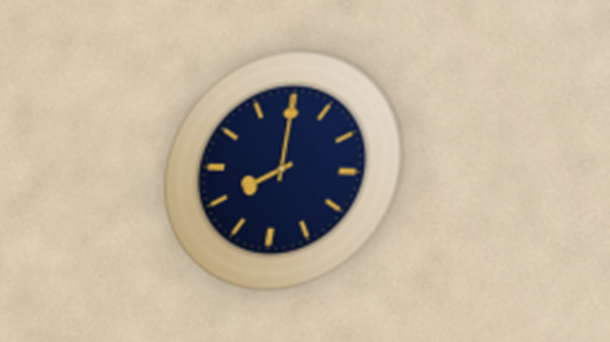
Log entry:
h=8 m=0
